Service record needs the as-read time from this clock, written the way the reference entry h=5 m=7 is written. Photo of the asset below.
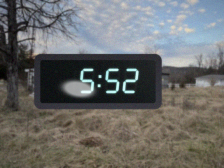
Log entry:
h=5 m=52
